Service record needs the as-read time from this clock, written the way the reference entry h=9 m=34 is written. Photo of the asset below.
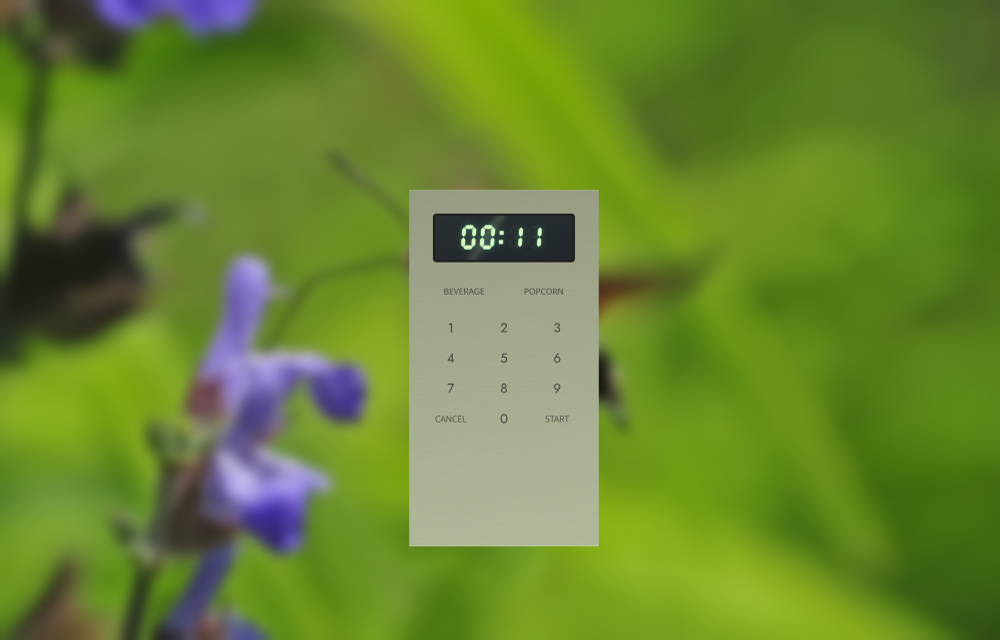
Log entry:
h=0 m=11
